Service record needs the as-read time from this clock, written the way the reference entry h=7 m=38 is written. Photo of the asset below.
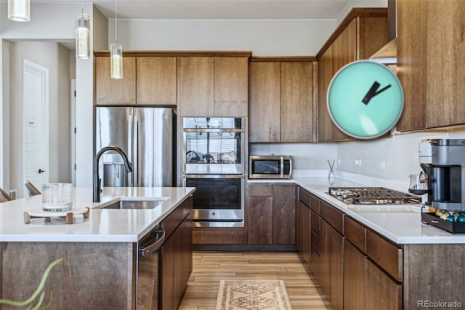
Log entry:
h=1 m=10
